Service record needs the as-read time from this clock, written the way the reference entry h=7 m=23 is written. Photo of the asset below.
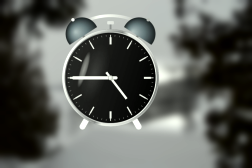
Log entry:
h=4 m=45
